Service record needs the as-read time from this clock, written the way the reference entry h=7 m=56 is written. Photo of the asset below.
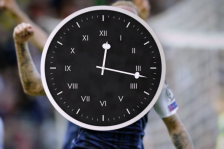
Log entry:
h=12 m=17
